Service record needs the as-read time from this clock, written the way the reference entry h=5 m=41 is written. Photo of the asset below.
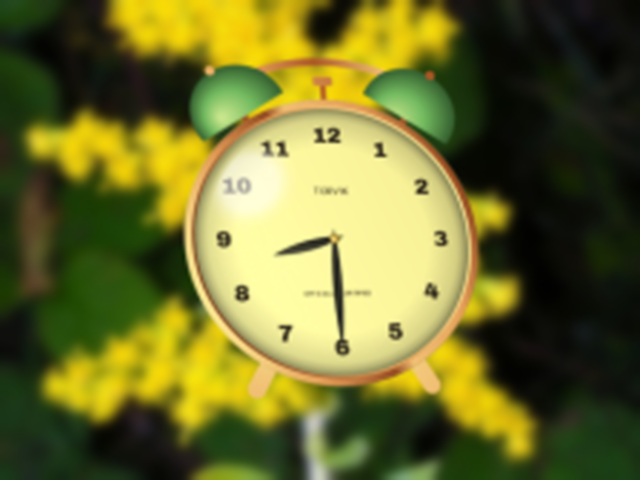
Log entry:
h=8 m=30
